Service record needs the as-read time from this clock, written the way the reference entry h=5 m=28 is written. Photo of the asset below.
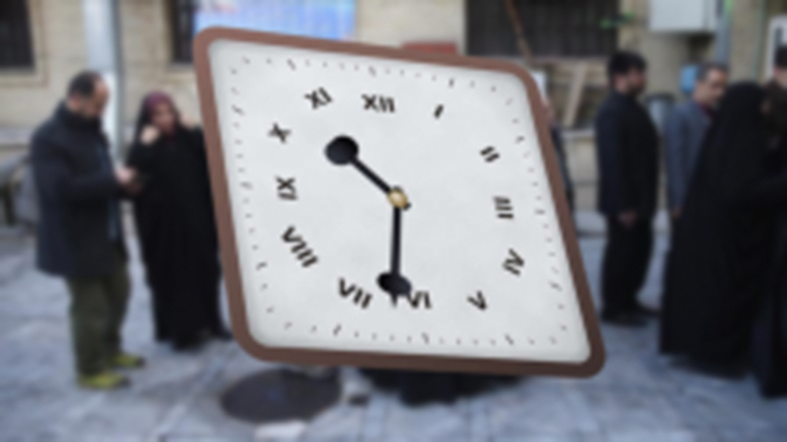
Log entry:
h=10 m=32
